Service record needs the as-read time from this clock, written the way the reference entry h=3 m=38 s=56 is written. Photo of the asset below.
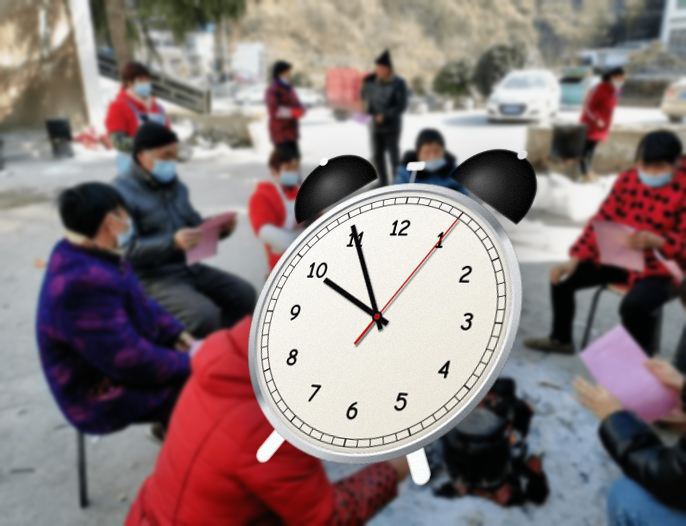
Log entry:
h=9 m=55 s=5
